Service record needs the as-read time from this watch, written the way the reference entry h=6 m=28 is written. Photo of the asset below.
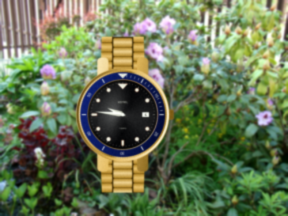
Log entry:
h=9 m=46
